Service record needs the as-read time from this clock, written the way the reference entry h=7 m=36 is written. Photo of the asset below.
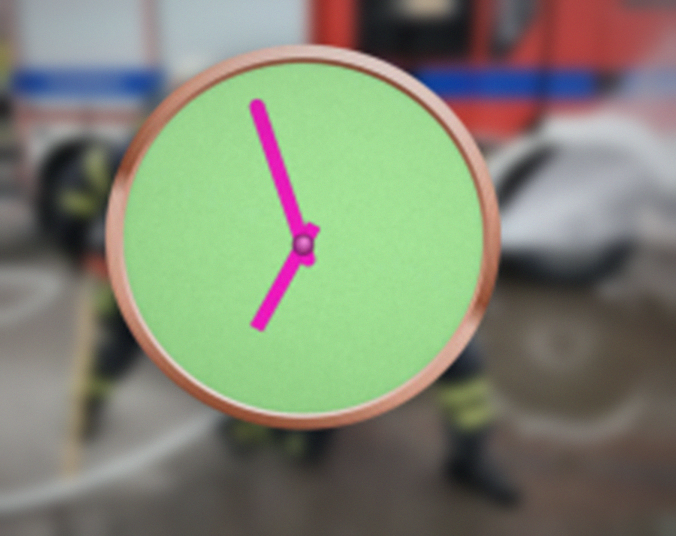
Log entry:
h=6 m=57
